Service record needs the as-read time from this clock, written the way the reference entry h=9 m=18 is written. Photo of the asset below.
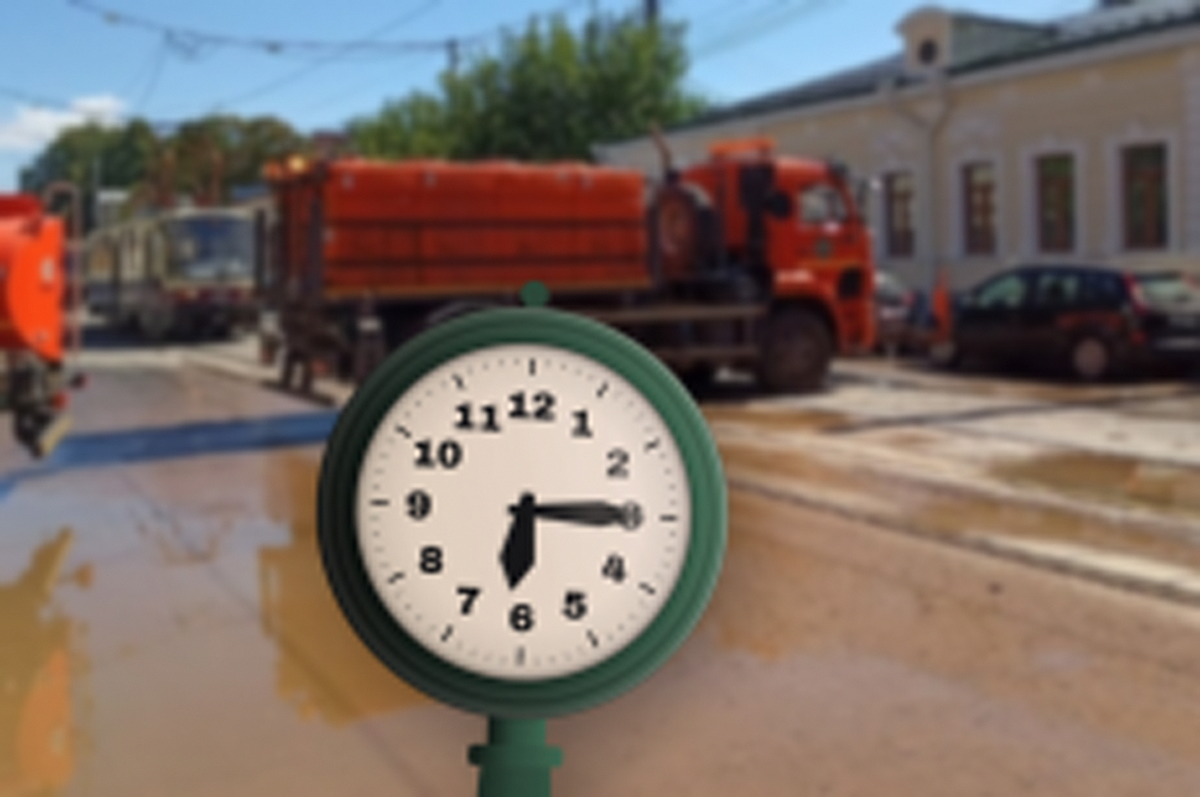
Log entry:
h=6 m=15
